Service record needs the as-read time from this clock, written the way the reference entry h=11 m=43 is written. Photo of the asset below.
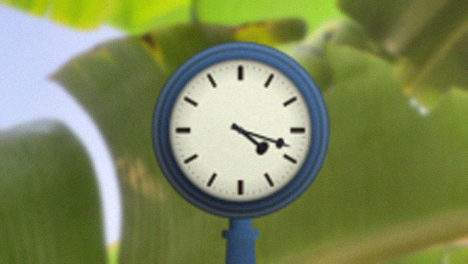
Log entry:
h=4 m=18
